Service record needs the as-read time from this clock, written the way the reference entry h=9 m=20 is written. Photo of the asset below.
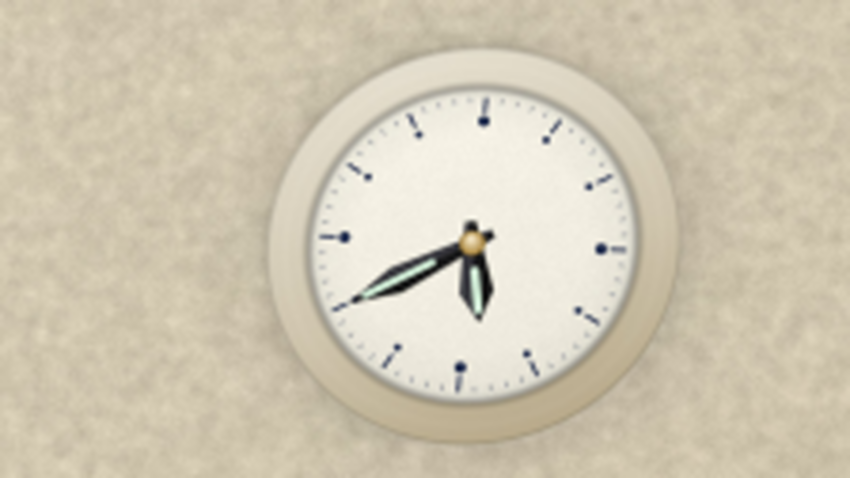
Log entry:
h=5 m=40
